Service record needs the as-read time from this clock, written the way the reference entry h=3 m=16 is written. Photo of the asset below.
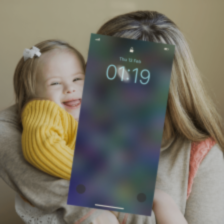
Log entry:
h=1 m=19
